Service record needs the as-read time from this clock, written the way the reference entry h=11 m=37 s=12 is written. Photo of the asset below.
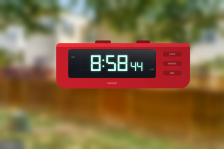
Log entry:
h=8 m=58 s=44
